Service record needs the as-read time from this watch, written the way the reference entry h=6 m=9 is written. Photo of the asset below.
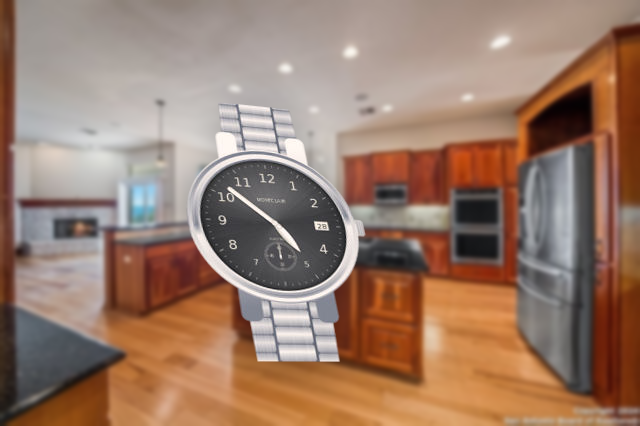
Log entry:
h=4 m=52
